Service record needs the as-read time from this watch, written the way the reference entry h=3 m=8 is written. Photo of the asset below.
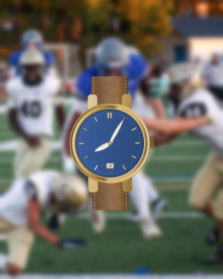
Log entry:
h=8 m=5
